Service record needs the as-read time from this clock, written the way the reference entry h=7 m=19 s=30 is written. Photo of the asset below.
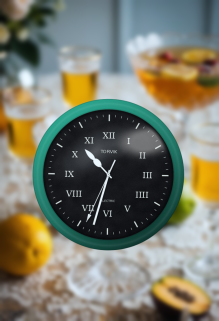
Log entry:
h=10 m=32 s=34
